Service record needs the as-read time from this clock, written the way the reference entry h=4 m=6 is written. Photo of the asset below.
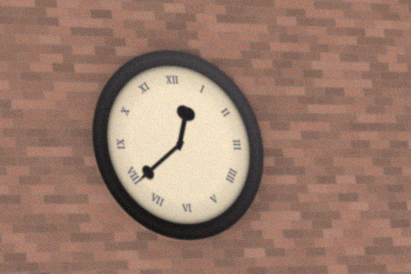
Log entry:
h=12 m=39
